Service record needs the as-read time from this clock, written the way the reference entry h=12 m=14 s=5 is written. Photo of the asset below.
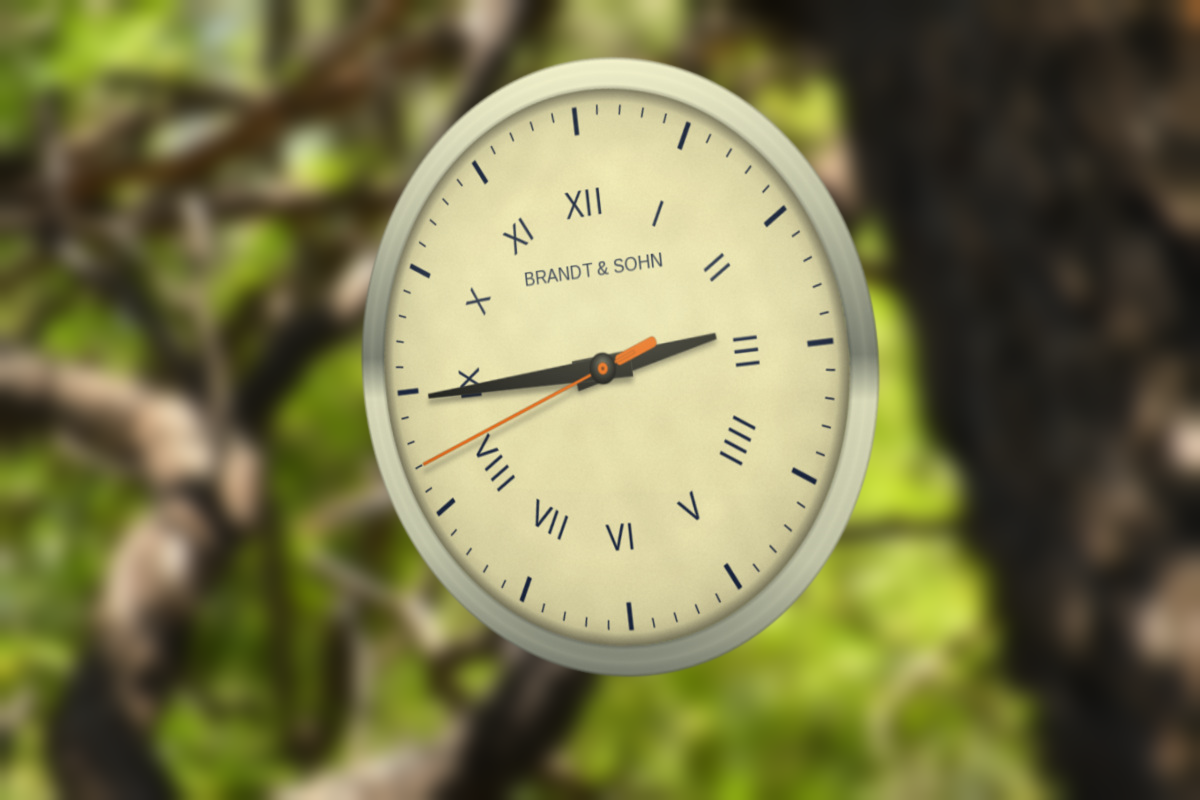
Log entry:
h=2 m=44 s=42
